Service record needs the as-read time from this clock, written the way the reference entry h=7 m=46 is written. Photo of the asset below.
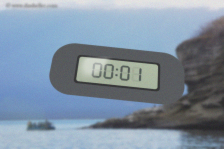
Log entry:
h=0 m=1
